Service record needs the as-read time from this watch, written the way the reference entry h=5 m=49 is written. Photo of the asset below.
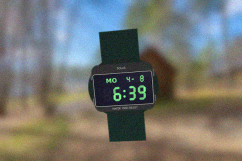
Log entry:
h=6 m=39
